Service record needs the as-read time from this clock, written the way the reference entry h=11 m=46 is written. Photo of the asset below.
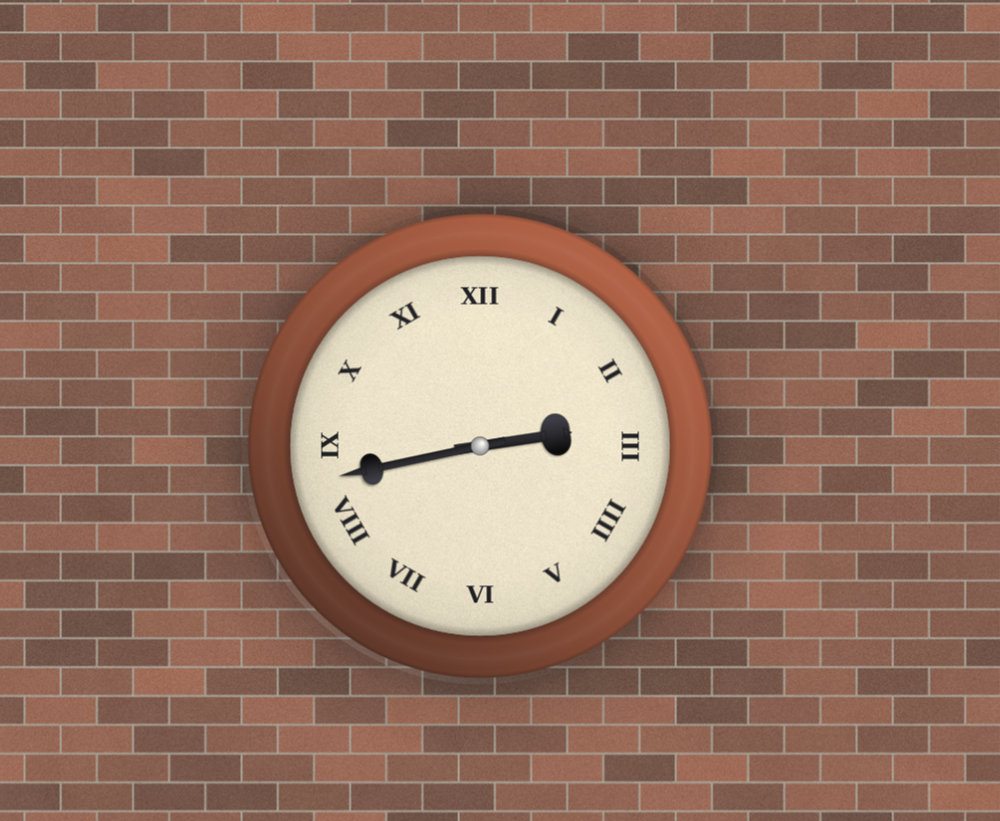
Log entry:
h=2 m=43
